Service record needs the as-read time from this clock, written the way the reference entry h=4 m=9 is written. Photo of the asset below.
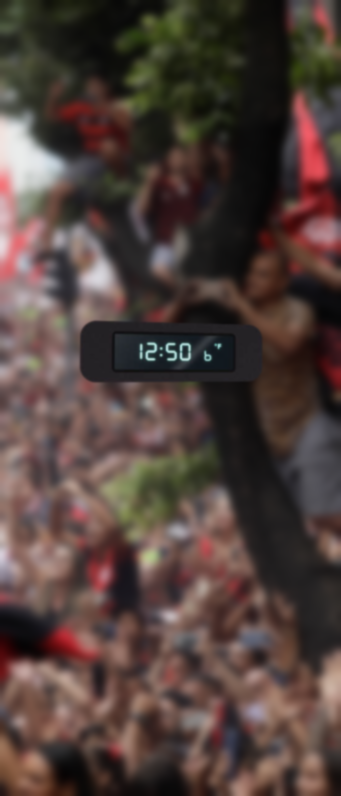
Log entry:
h=12 m=50
